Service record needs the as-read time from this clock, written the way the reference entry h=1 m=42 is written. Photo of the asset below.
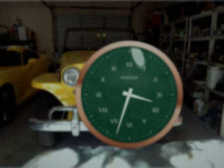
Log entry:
h=3 m=33
